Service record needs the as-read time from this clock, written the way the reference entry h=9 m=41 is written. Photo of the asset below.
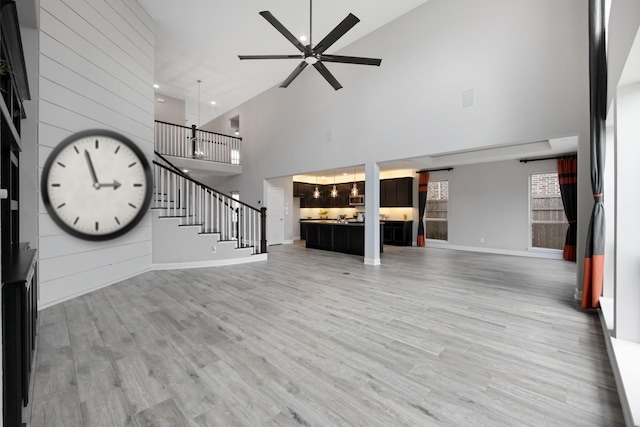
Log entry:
h=2 m=57
